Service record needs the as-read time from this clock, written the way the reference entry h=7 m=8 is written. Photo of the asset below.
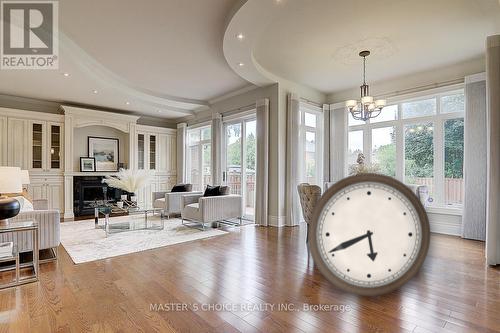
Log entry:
h=5 m=41
